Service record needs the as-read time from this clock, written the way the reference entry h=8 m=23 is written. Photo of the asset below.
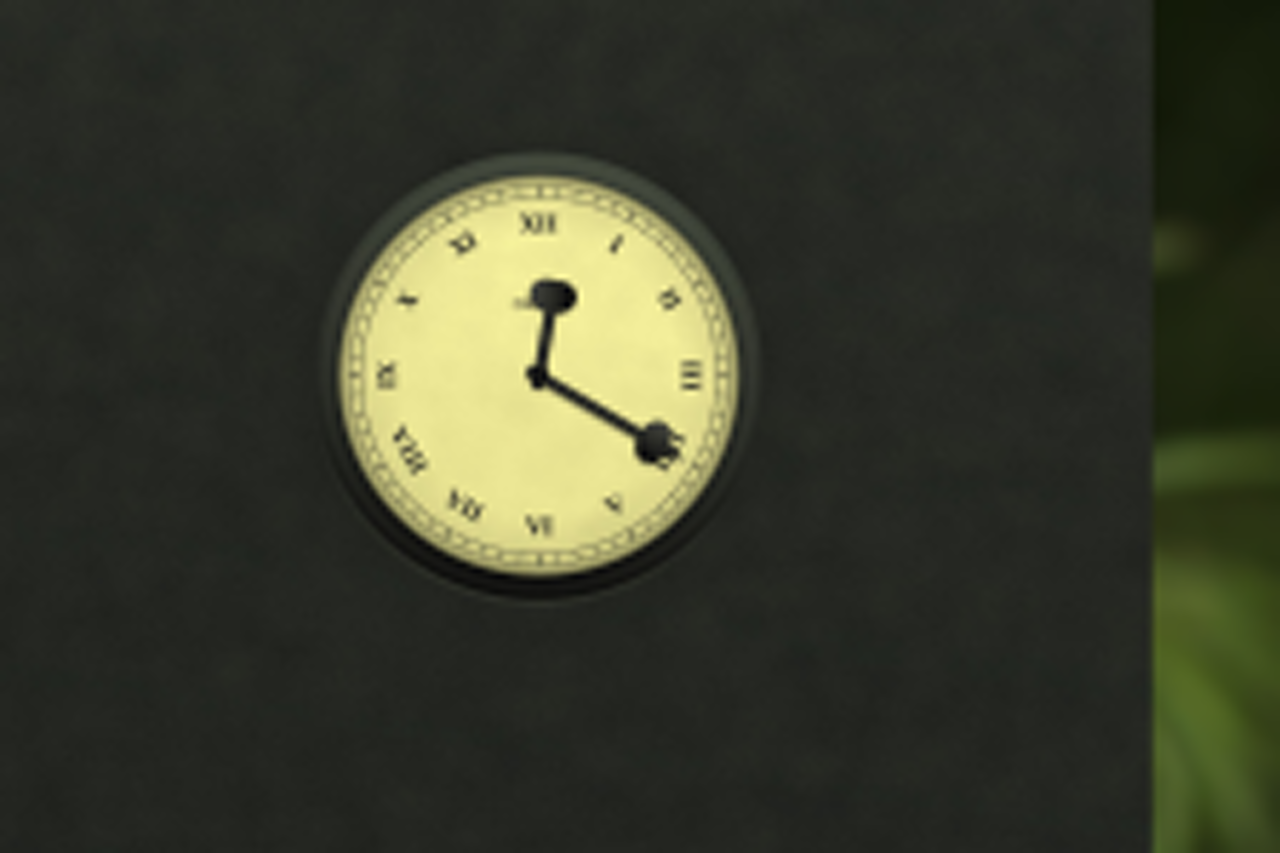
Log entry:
h=12 m=20
